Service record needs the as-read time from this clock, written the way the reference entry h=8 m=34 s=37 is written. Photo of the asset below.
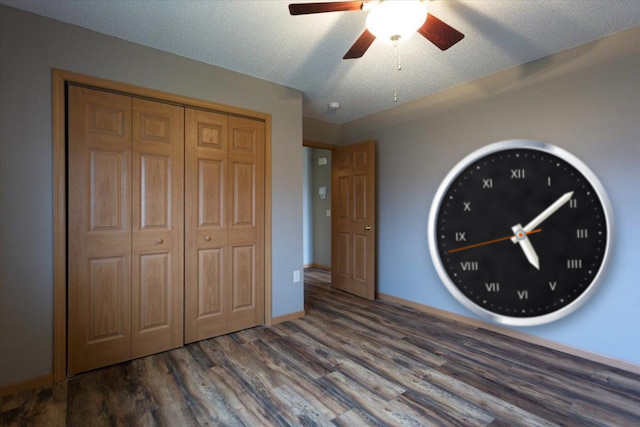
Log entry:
h=5 m=8 s=43
